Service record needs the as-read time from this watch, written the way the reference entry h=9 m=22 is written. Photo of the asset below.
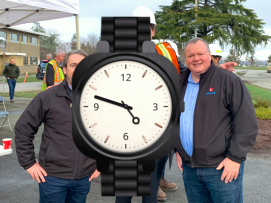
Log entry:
h=4 m=48
